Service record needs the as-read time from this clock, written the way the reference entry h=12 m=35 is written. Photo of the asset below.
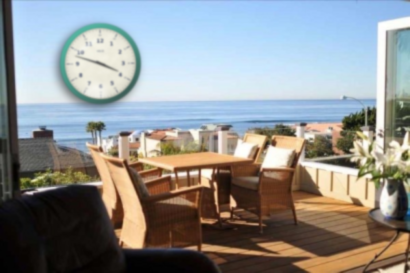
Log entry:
h=3 m=48
